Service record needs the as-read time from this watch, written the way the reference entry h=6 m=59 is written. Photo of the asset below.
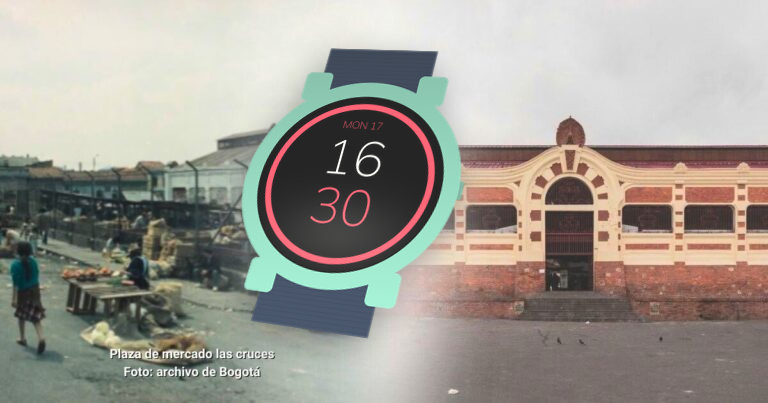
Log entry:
h=16 m=30
